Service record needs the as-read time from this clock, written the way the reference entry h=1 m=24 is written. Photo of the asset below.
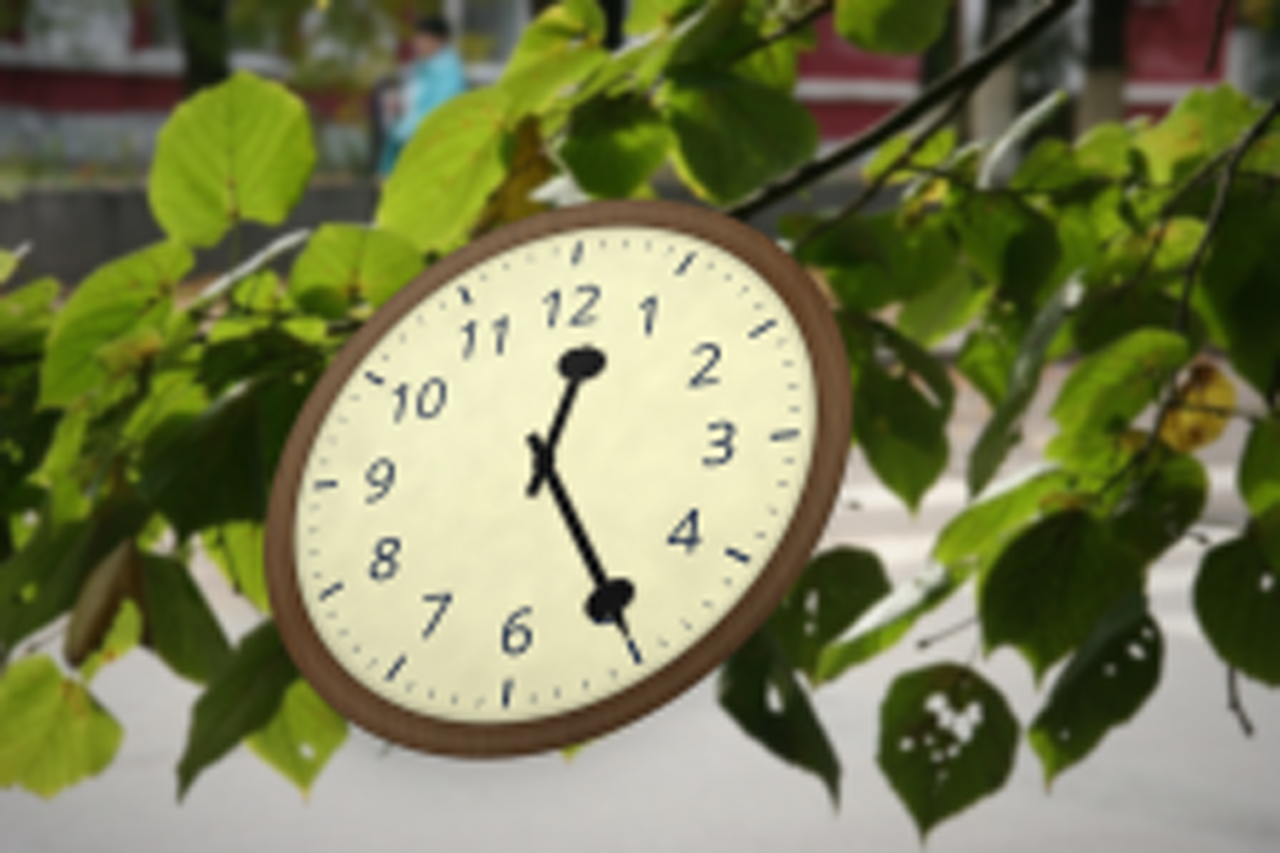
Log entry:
h=12 m=25
